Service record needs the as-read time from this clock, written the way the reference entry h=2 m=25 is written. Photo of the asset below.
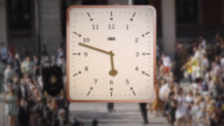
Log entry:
h=5 m=48
